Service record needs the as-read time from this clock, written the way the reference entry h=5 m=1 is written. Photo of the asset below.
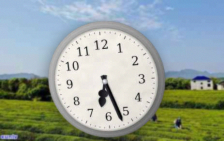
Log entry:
h=6 m=27
